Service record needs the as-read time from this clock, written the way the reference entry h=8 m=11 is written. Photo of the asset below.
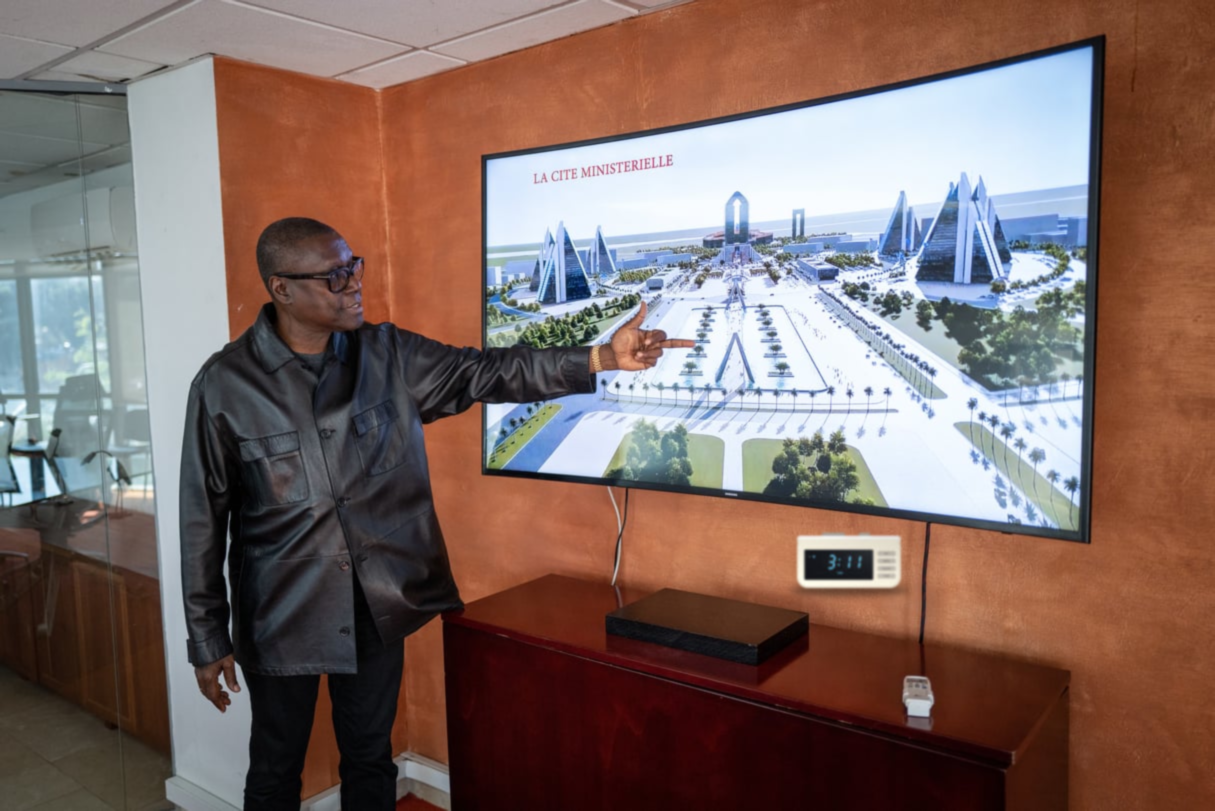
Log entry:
h=3 m=11
